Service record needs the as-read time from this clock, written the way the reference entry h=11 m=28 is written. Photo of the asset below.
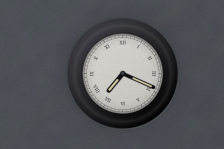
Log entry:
h=7 m=19
